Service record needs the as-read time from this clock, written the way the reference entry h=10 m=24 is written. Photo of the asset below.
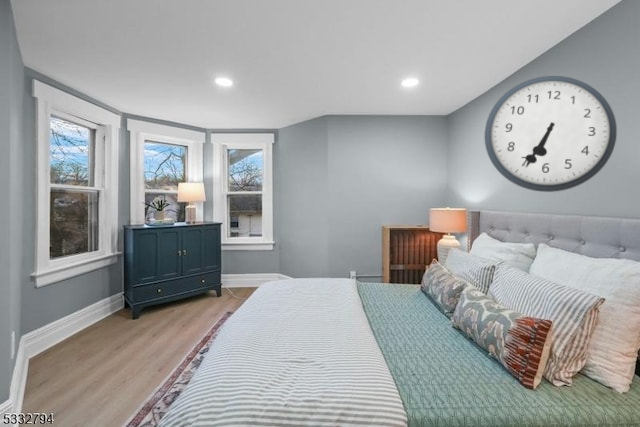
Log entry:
h=6 m=34
